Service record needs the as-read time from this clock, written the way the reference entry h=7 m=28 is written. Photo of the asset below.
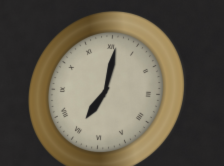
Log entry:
h=7 m=1
